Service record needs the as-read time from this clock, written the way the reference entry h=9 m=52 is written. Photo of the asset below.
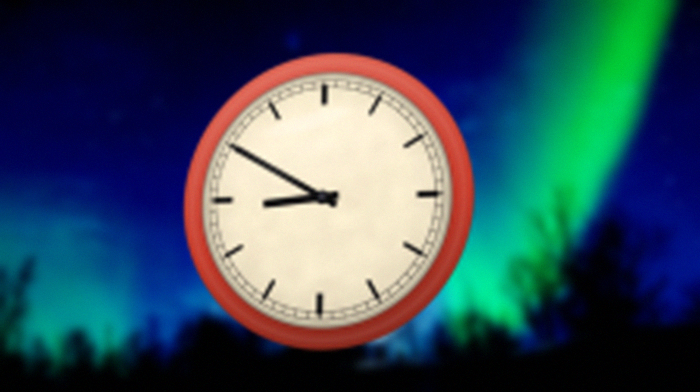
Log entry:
h=8 m=50
